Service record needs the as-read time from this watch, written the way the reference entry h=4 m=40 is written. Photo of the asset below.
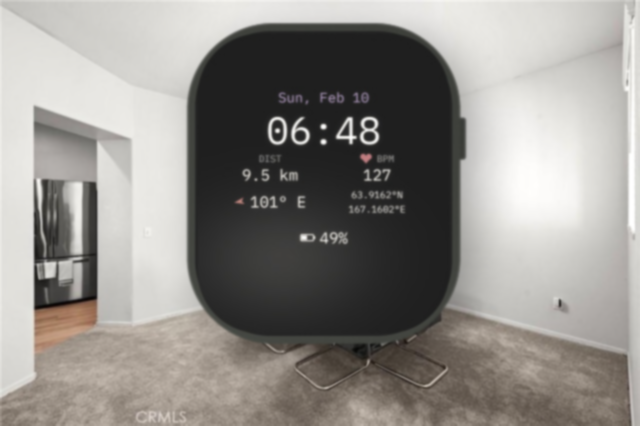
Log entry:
h=6 m=48
